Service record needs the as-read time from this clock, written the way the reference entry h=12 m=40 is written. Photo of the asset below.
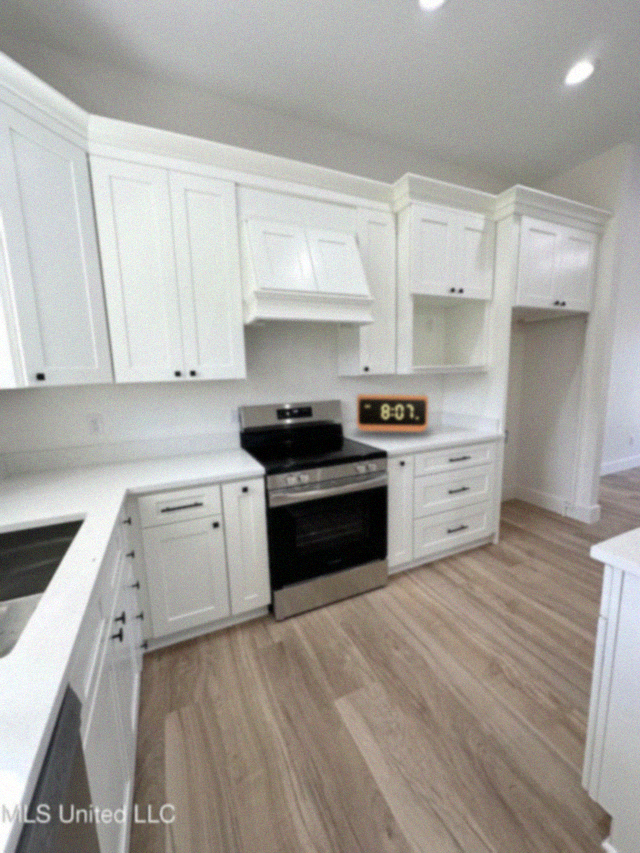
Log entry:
h=8 m=7
